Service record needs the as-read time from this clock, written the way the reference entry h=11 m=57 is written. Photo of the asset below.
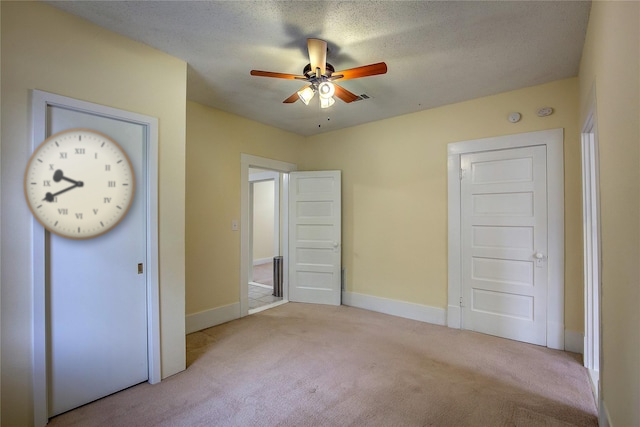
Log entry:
h=9 m=41
